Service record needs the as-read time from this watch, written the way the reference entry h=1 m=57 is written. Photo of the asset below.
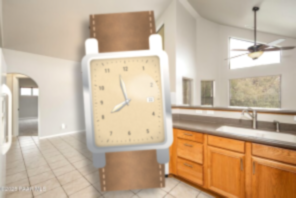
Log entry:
h=7 m=58
